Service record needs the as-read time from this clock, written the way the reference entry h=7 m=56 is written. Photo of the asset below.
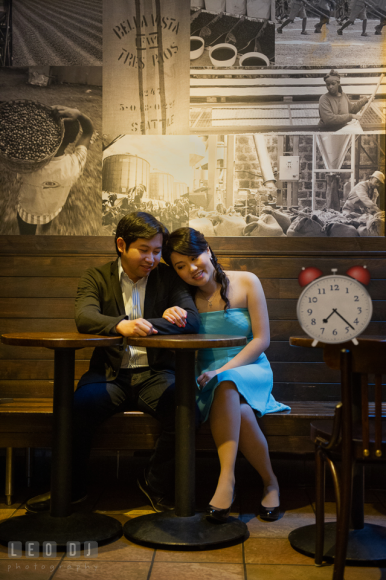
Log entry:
h=7 m=23
